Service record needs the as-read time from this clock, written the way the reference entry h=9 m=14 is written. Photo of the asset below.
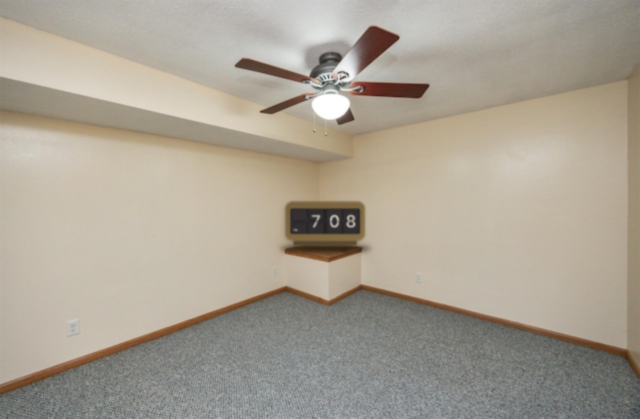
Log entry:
h=7 m=8
